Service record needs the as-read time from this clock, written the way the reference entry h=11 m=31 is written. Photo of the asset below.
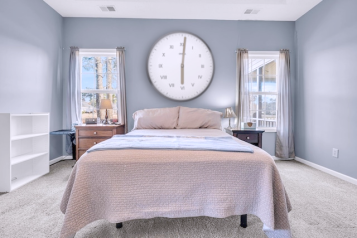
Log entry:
h=6 m=1
